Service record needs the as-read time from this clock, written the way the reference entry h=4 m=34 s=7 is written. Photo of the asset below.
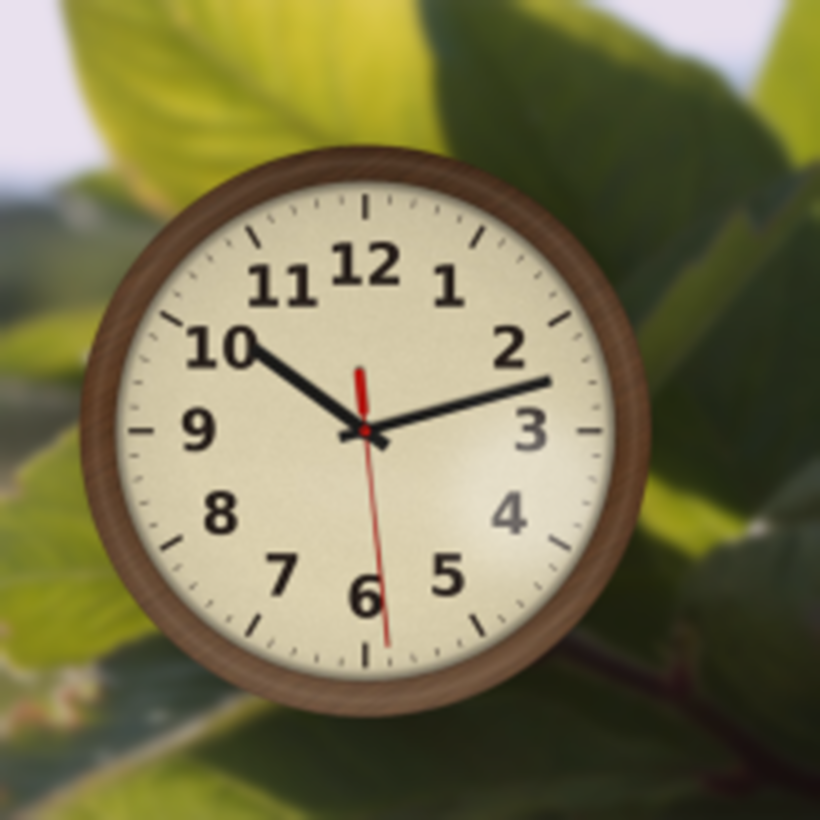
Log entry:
h=10 m=12 s=29
